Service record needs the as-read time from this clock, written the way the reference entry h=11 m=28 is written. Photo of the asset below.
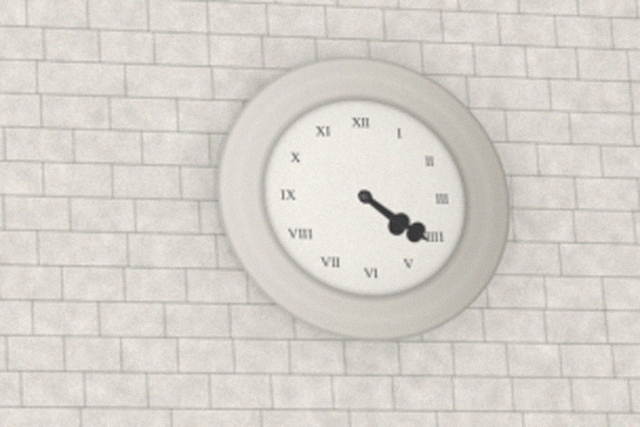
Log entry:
h=4 m=21
